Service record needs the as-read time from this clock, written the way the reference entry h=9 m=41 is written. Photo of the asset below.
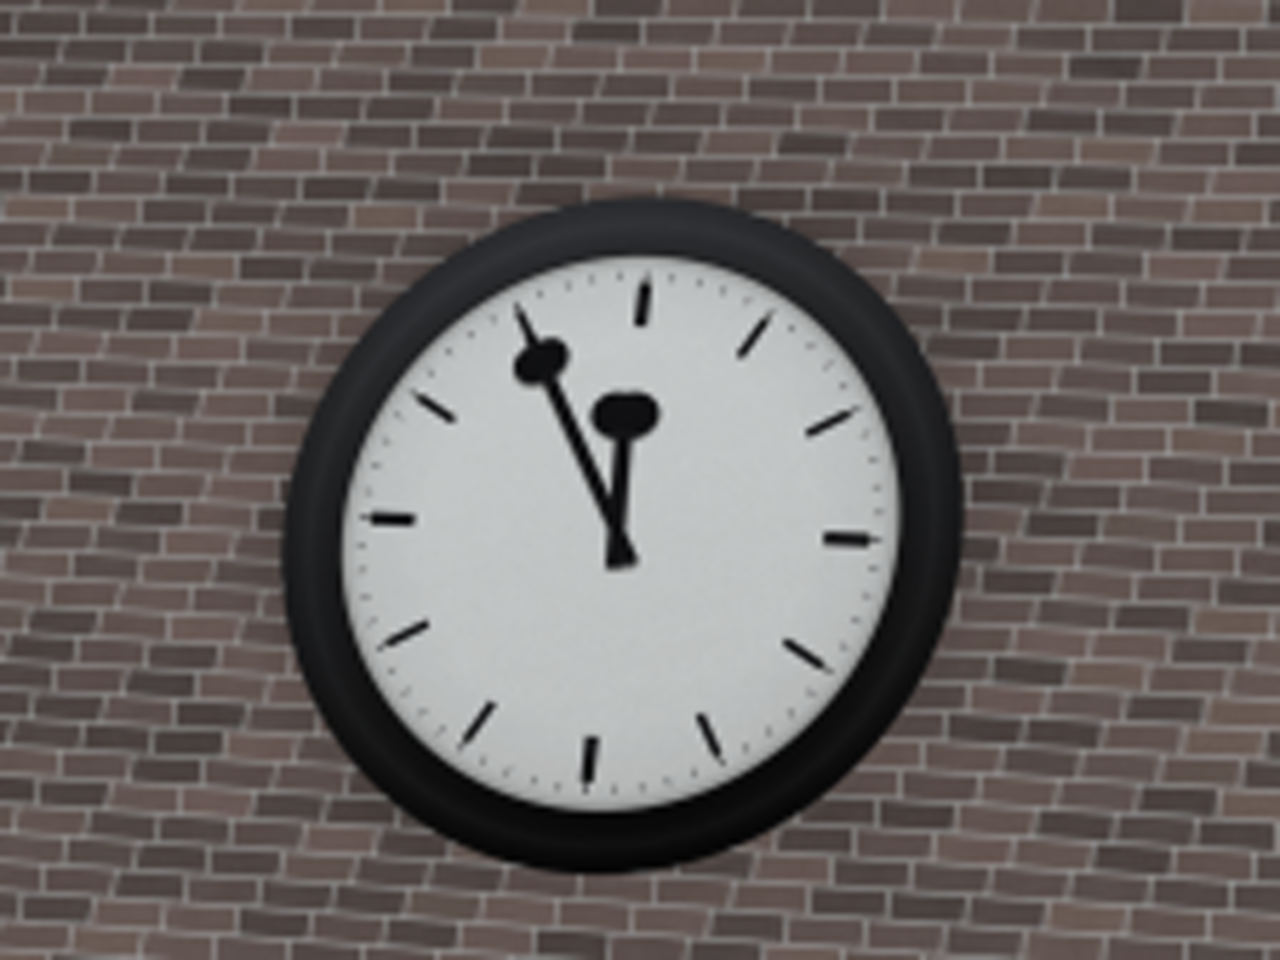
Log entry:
h=11 m=55
